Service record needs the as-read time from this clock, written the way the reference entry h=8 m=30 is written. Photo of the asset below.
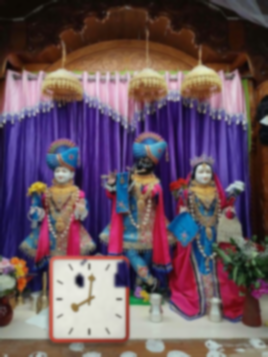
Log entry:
h=8 m=1
